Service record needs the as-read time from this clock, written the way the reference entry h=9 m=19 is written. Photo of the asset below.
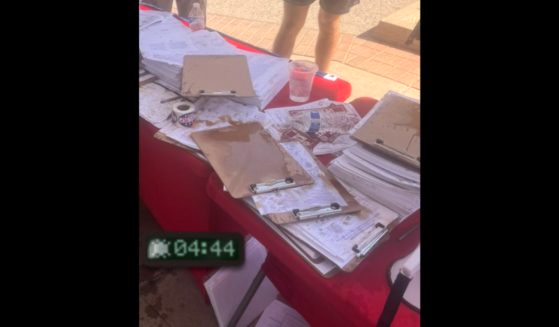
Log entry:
h=4 m=44
